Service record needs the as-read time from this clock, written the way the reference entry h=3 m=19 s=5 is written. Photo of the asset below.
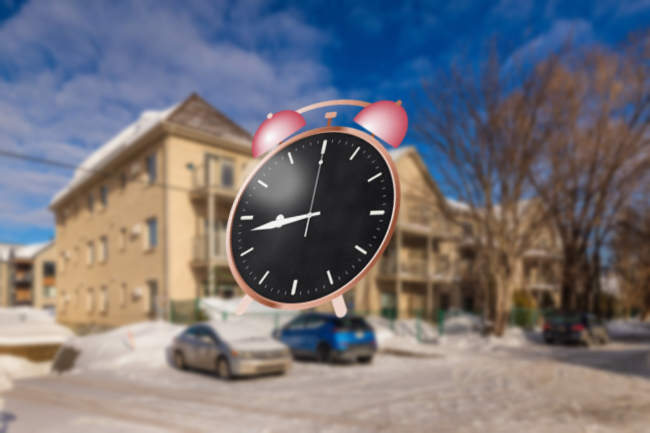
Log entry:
h=8 m=43 s=0
